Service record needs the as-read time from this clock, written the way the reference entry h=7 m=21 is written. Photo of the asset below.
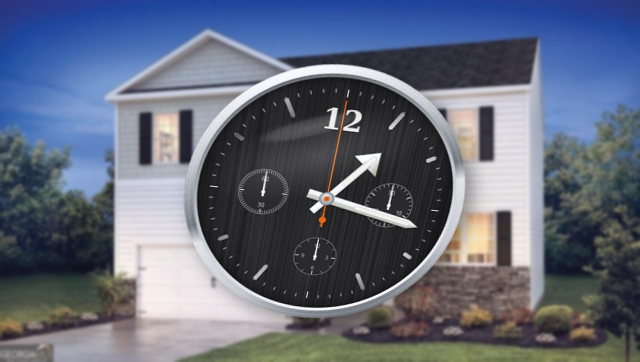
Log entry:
h=1 m=17
